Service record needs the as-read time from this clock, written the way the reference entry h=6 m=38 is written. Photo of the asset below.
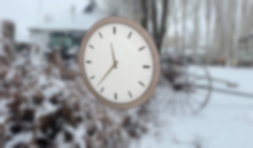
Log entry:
h=11 m=37
